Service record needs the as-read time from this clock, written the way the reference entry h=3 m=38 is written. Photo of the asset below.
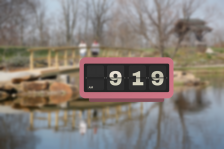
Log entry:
h=9 m=19
